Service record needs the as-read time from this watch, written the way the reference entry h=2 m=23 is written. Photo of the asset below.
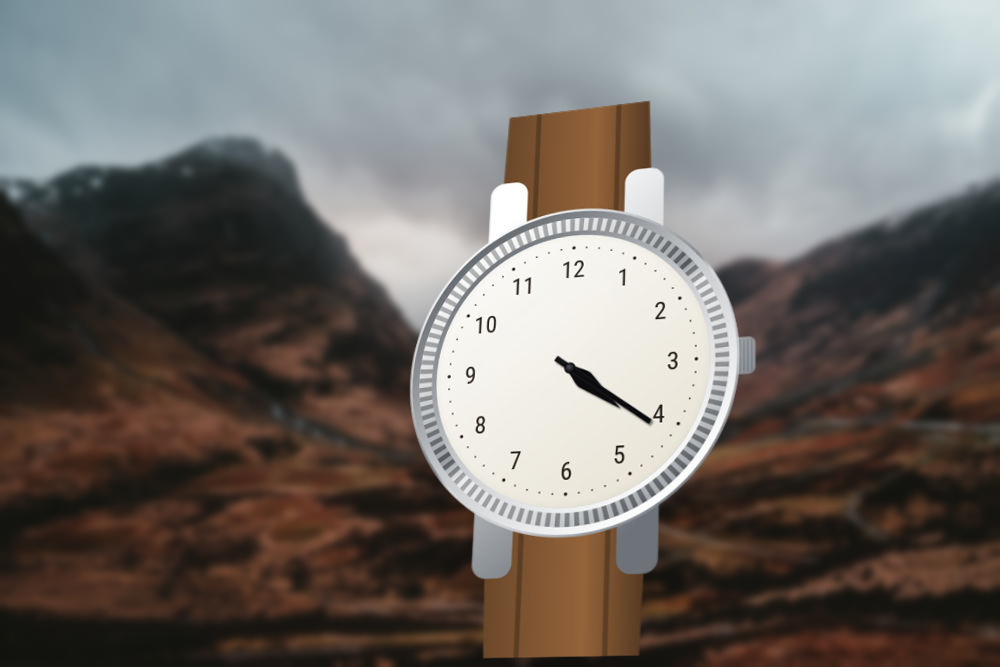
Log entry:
h=4 m=21
